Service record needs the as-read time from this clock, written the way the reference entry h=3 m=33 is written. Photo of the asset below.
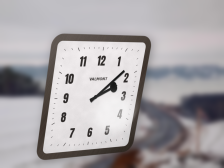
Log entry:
h=2 m=8
